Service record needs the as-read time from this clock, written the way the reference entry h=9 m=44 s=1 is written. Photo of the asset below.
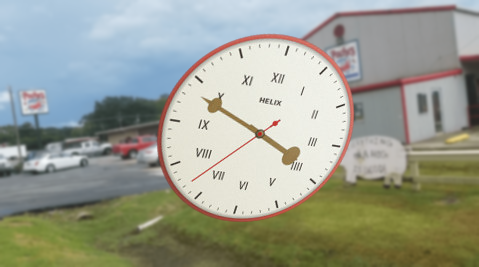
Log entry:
h=3 m=48 s=37
